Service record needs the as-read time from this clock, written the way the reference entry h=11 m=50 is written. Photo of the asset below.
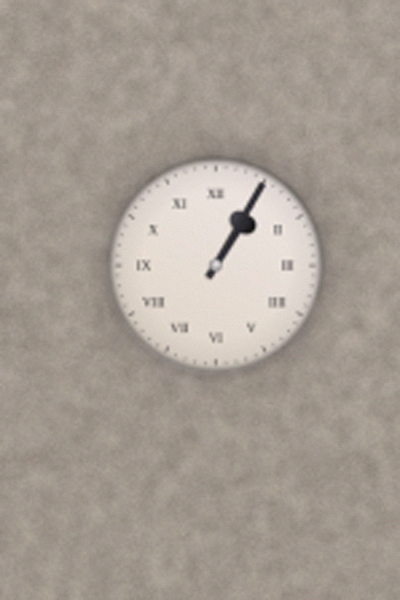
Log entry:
h=1 m=5
